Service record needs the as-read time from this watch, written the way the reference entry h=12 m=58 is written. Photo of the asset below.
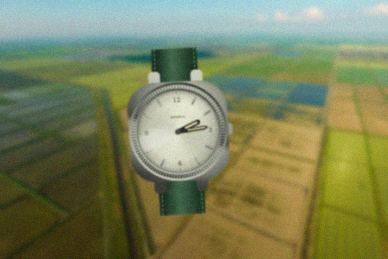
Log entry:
h=2 m=14
